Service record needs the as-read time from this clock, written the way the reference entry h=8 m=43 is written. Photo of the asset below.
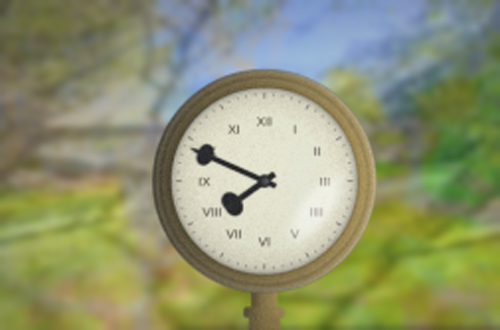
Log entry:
h=7 m=49
